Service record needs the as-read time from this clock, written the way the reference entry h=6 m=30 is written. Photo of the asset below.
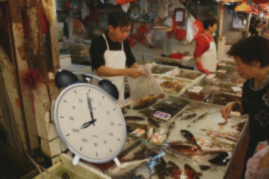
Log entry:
h=7 m=59
